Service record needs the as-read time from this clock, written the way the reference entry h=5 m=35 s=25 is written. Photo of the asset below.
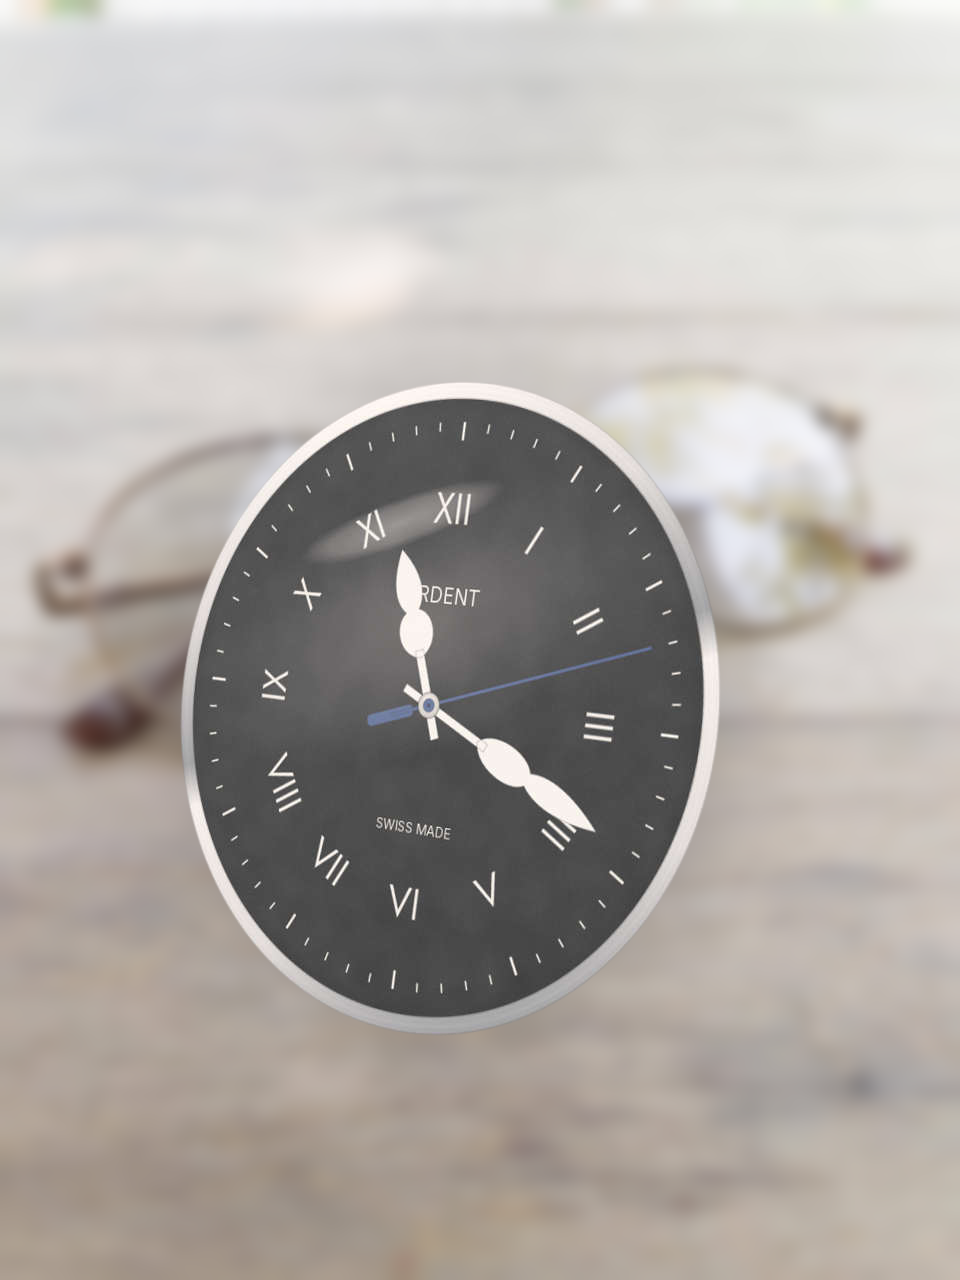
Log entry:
h=11 m=19 s=12
